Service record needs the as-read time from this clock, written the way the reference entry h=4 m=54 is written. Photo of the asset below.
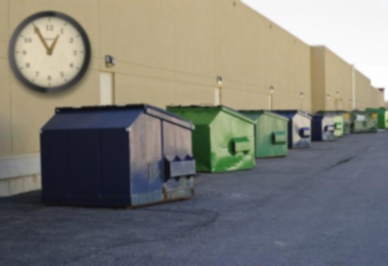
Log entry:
h=12 m=55
